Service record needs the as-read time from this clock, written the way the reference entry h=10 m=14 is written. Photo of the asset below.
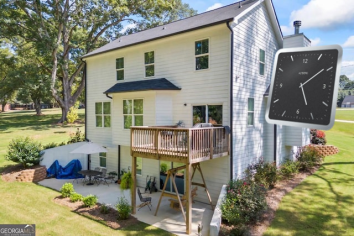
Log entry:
h=5 m=9
